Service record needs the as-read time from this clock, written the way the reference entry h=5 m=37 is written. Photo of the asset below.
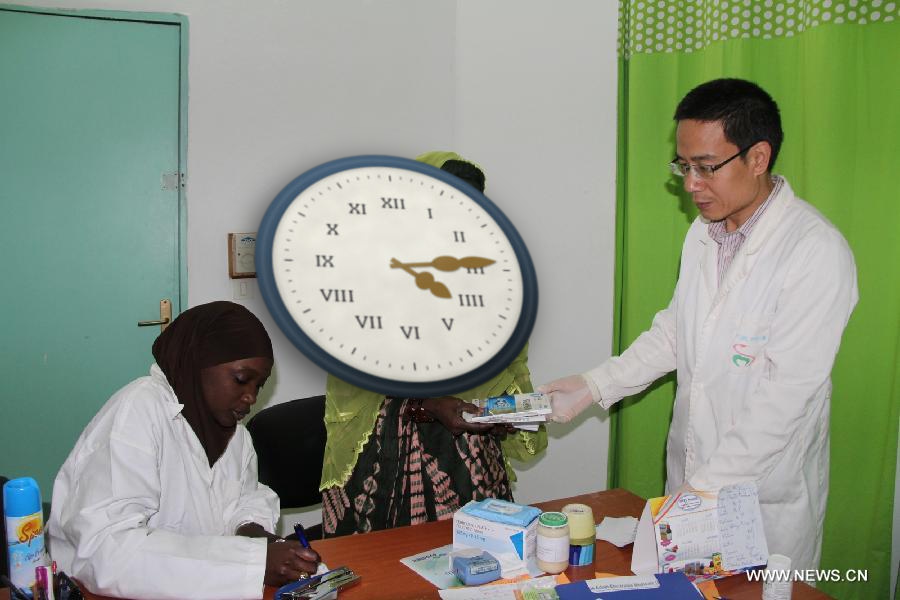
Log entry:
h=4 m=14
